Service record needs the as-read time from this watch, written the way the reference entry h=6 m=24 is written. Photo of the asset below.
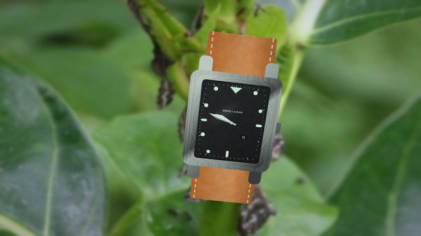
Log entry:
h=9 m=48
